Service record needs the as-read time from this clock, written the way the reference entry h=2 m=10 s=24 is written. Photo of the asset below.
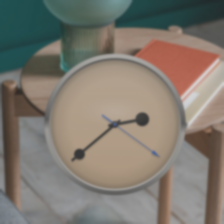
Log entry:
h=2 m=38 s=21
